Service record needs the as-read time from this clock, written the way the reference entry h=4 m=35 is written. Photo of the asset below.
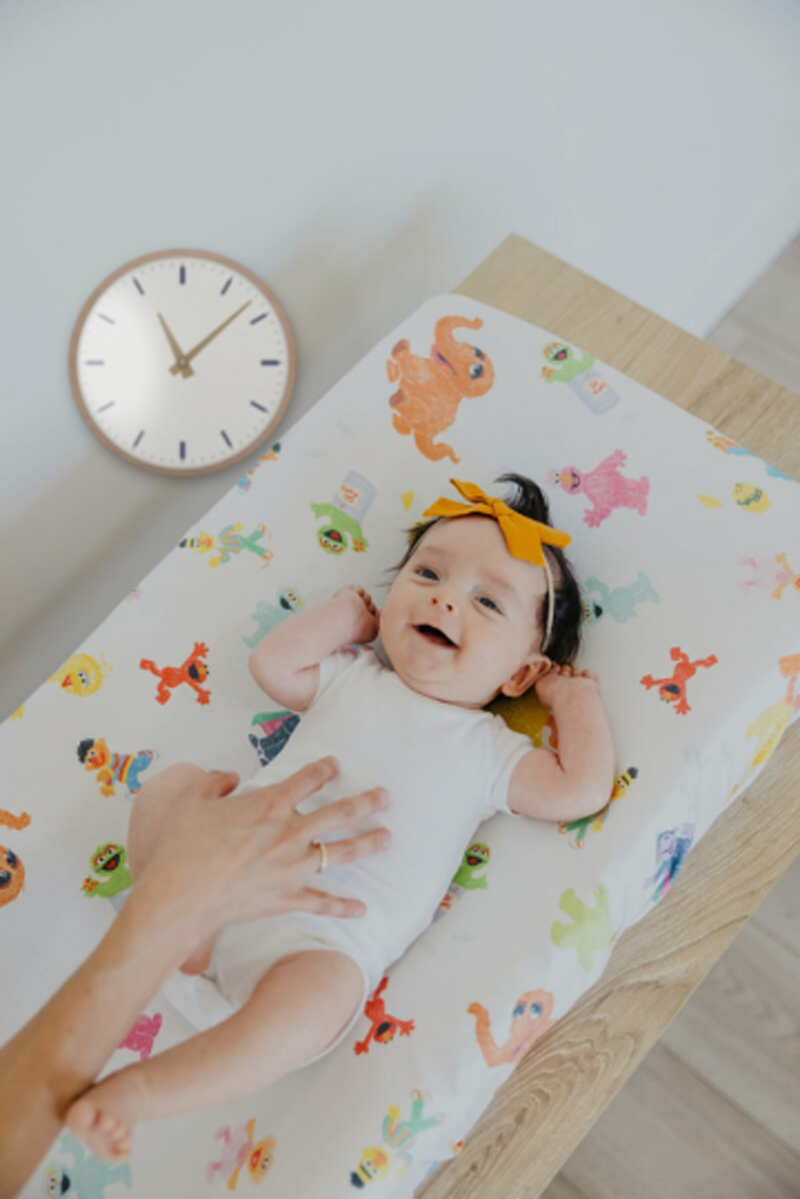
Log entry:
h=11 m=8
